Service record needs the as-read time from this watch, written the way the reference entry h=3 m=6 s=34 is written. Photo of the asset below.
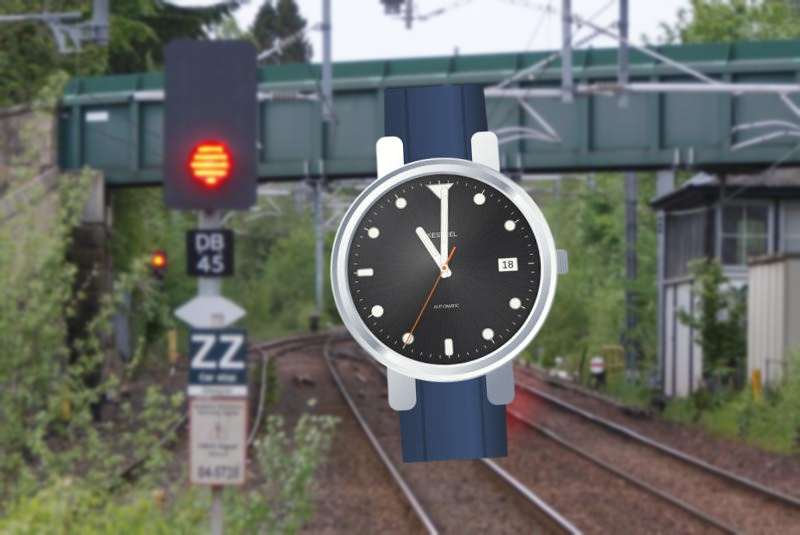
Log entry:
h=11 m=0 s=35
